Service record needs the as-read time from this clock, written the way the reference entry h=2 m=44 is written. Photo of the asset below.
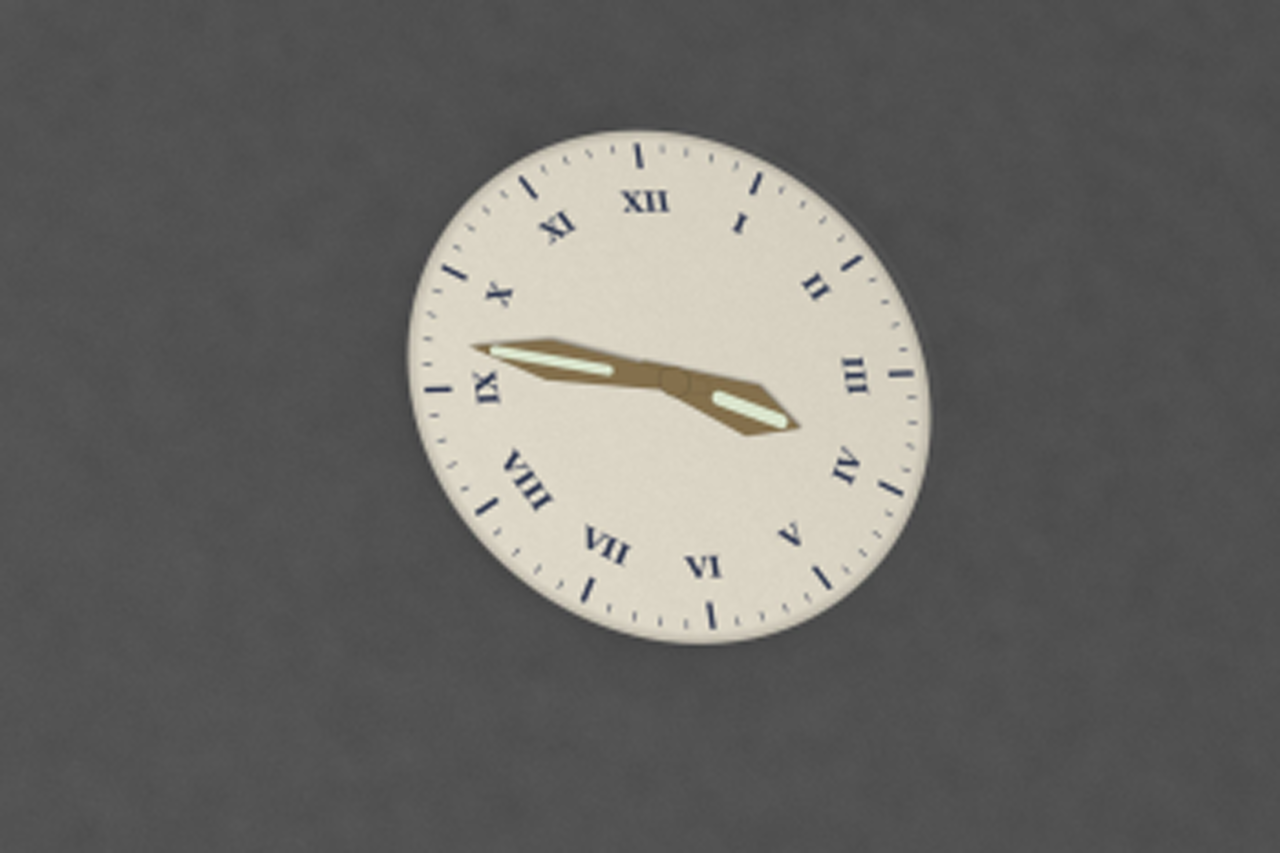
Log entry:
h=3 m=47
